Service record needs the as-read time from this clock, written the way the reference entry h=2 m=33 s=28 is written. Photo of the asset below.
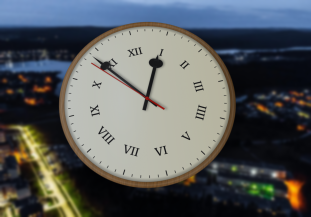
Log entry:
h=12 m=53 s=53
